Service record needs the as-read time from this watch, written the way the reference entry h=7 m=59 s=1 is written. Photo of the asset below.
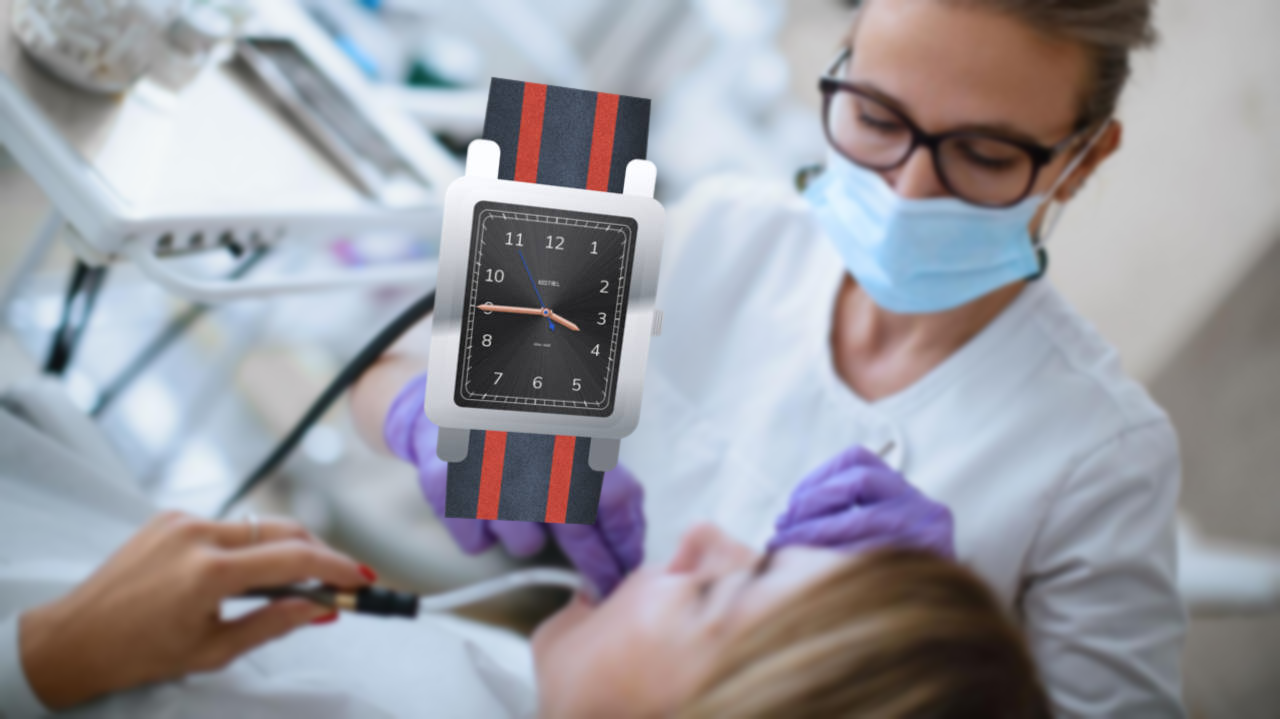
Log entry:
h=3 m=44 s=55
